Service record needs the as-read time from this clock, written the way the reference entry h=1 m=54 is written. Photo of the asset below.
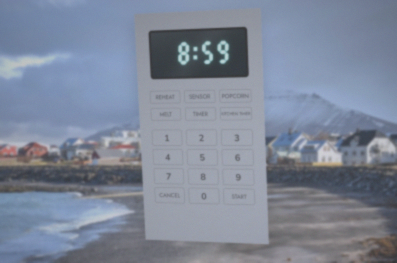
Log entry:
h=8 m=59
